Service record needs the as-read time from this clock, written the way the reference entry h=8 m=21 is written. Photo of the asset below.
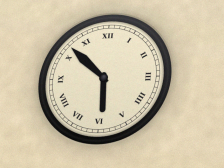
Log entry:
h=5 m=52
